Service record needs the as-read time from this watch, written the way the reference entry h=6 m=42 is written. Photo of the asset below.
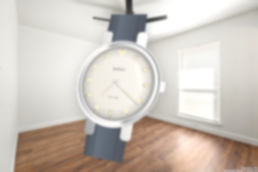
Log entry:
h=7 m=21
